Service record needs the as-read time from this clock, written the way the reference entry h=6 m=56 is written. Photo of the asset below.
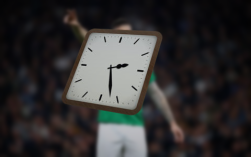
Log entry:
h=2 m=27
